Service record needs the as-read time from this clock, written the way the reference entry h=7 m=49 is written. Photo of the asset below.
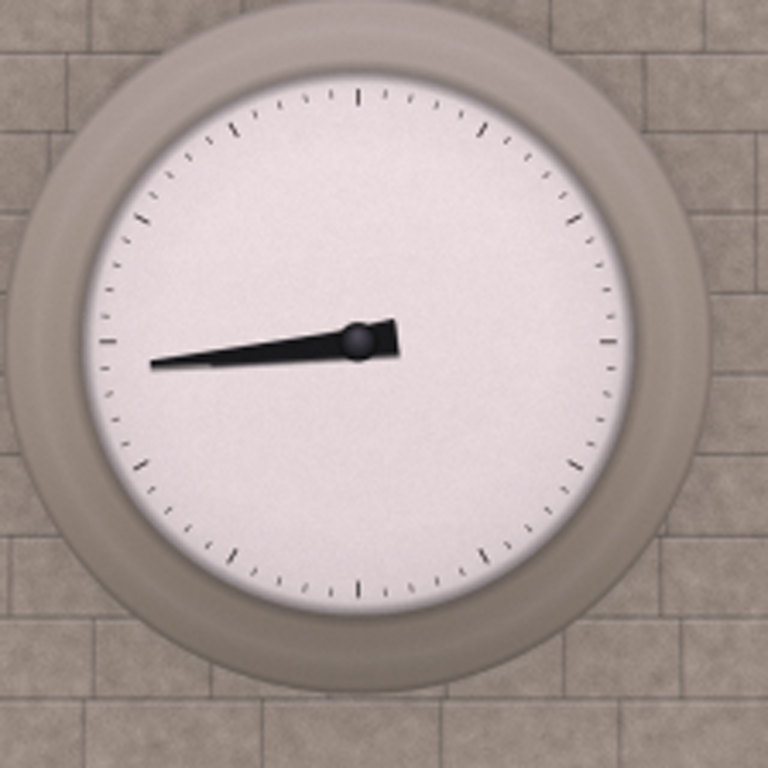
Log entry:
h=8 m=44
